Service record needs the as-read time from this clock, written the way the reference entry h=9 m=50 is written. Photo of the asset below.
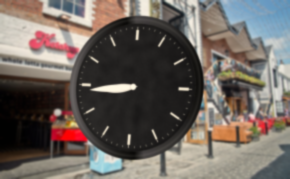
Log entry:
h=8 m=44
